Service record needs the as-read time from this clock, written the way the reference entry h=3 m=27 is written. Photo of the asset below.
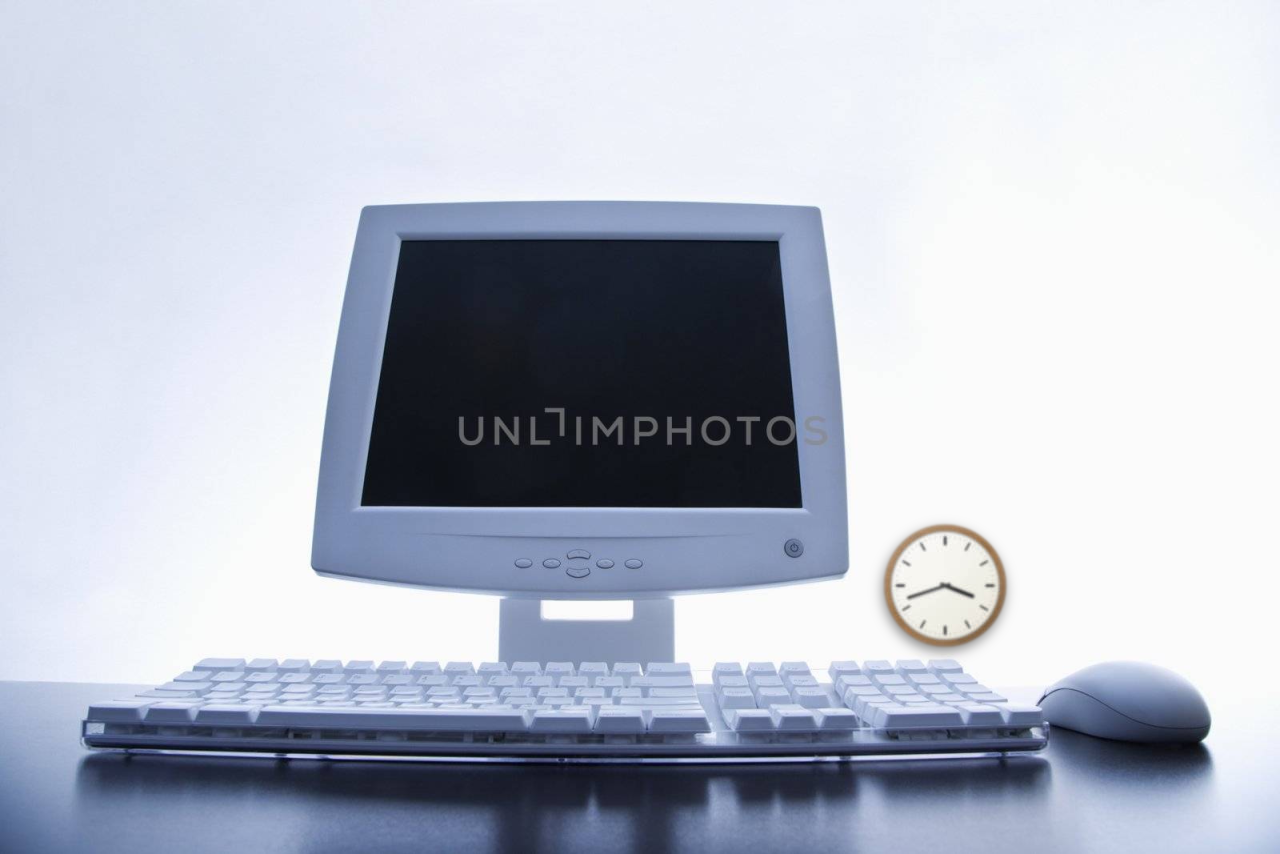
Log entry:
h=3 m=42
